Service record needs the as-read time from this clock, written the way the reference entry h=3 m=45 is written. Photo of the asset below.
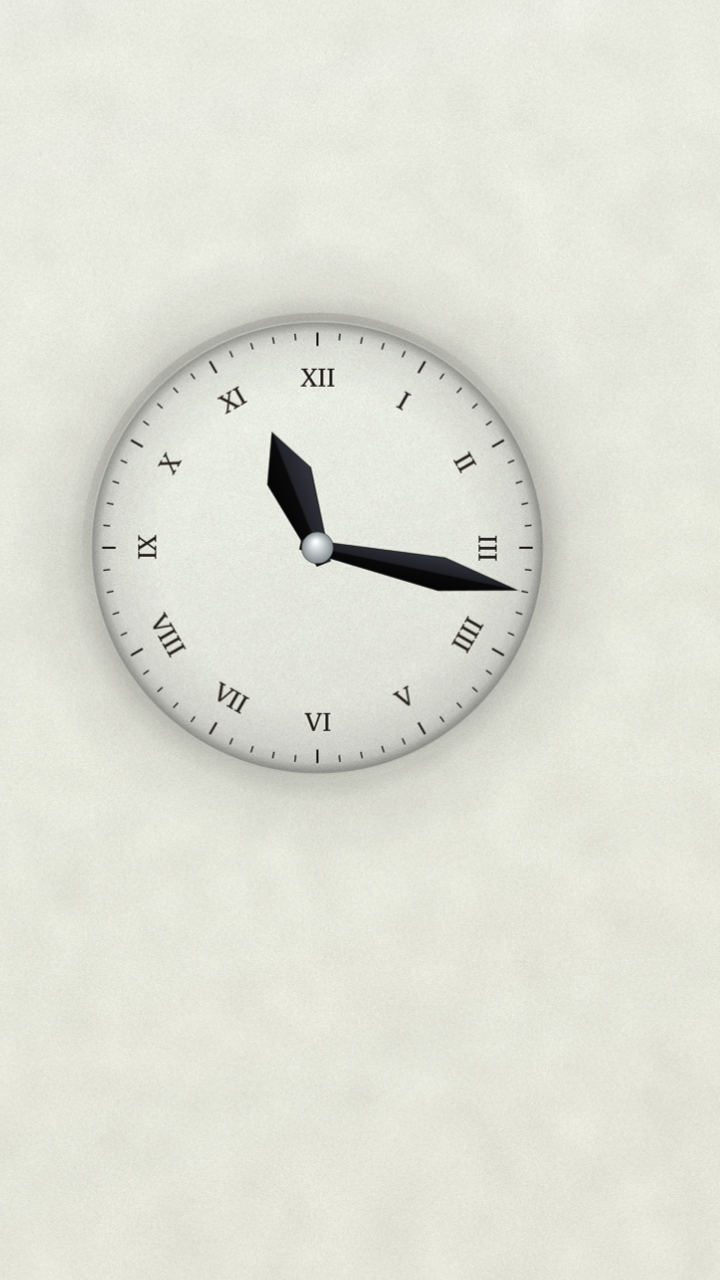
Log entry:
h=11 m=17
